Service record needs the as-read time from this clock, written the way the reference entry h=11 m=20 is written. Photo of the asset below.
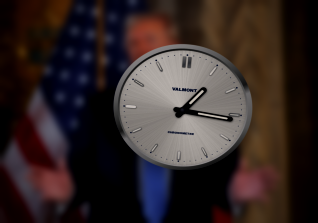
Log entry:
h=1 m=16
